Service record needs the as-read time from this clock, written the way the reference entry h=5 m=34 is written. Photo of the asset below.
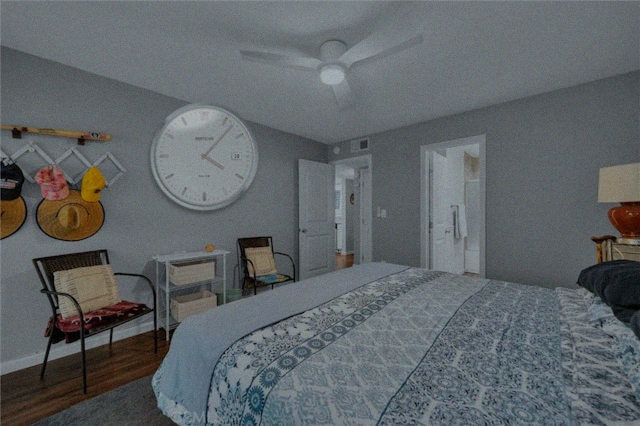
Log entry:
h=4 m=7
